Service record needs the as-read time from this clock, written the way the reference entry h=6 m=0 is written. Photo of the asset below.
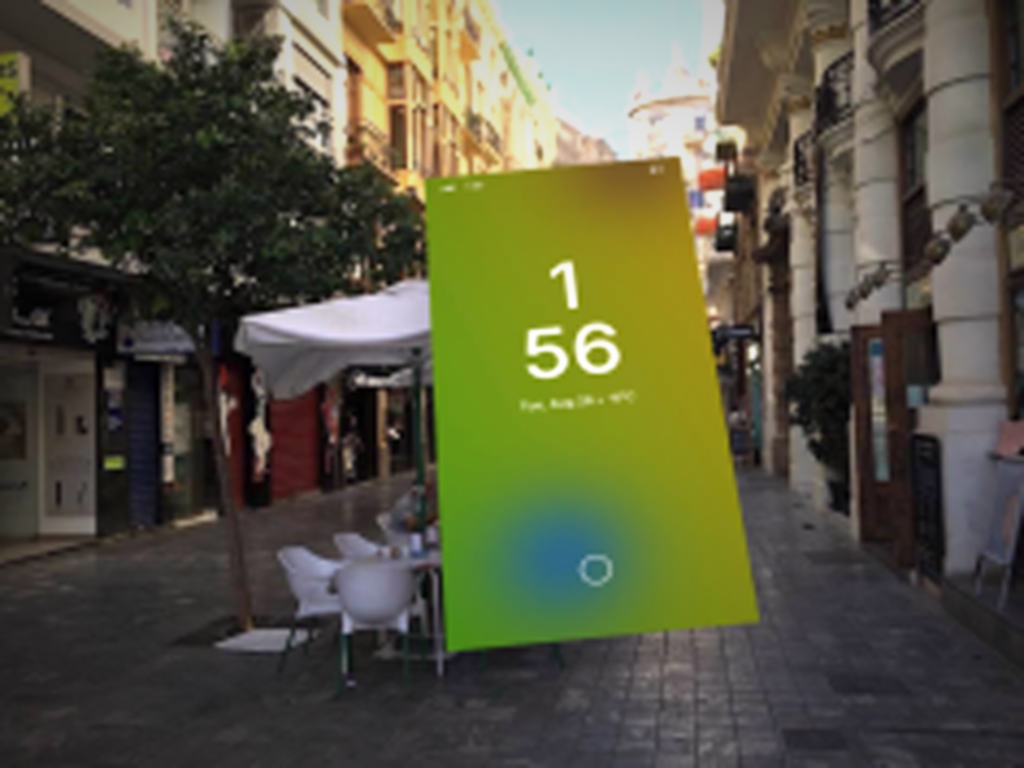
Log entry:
h=1 m=56
